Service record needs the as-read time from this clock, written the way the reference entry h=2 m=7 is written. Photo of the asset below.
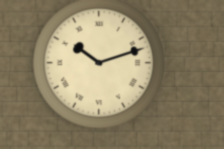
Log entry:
h=10 m=12
